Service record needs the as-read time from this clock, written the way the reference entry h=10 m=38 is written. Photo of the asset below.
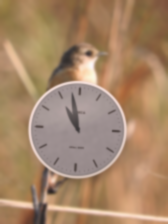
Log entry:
h=10 m=58
